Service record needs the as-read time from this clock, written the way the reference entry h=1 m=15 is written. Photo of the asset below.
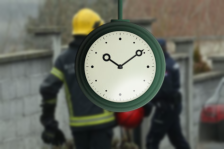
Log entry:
h=10 m=9
